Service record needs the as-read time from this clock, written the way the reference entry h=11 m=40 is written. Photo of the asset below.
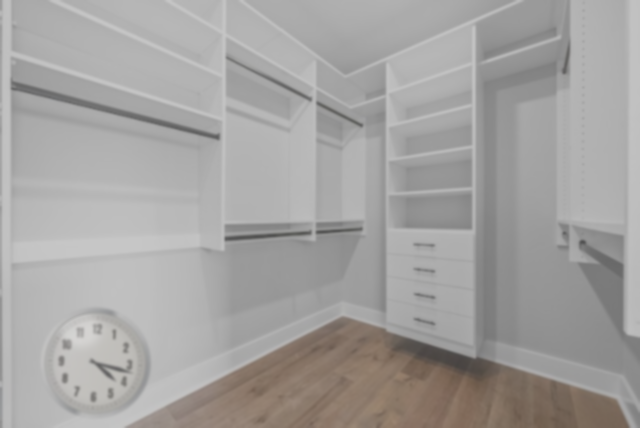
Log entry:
h=4 m=17
